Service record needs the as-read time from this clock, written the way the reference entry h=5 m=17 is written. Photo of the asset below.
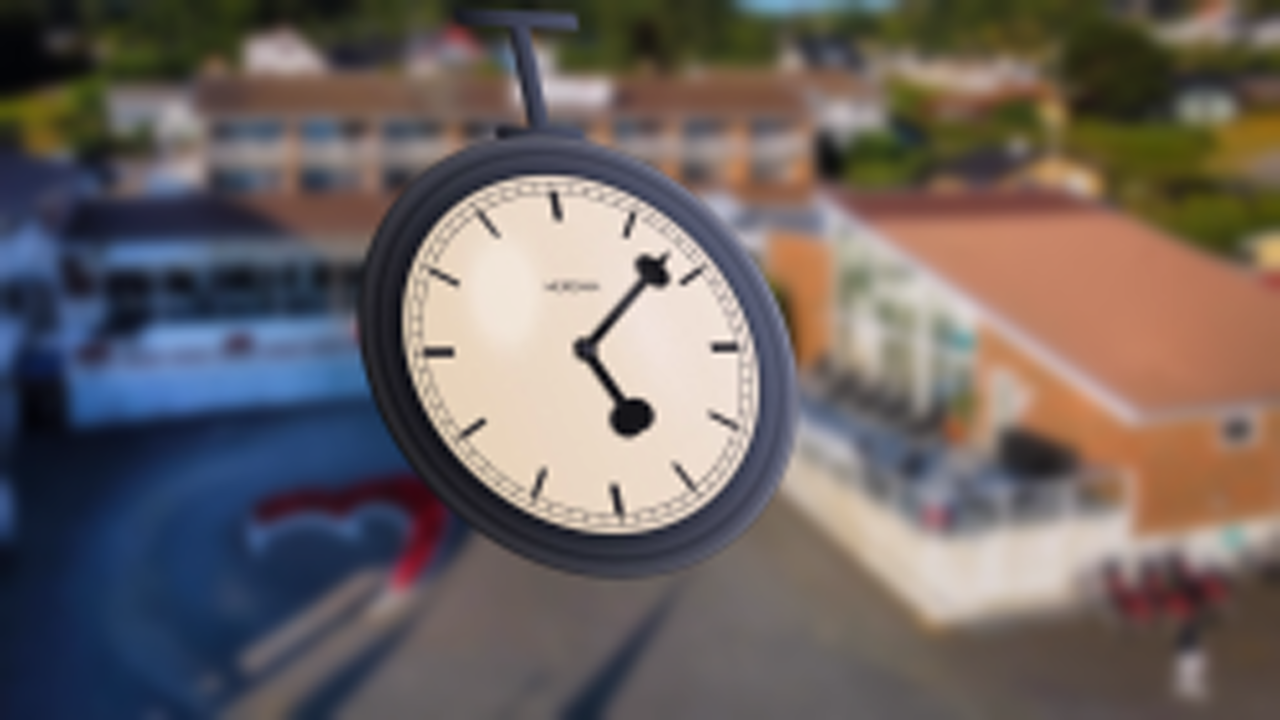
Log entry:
h=5 m=8
